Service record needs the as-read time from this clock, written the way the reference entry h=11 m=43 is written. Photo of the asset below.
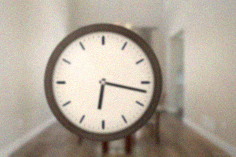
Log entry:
h=6 m=17
